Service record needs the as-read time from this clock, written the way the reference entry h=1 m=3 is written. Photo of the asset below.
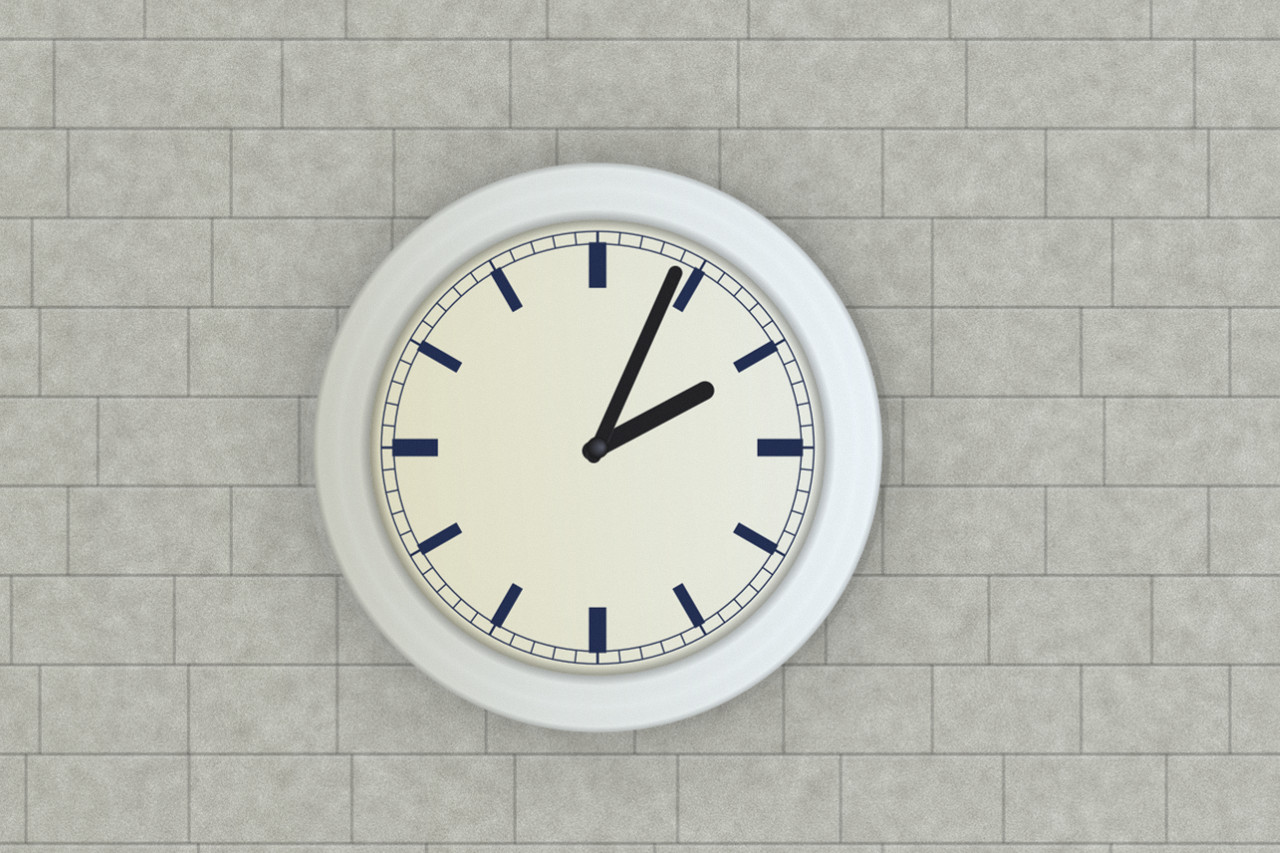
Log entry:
h=2 m=4
